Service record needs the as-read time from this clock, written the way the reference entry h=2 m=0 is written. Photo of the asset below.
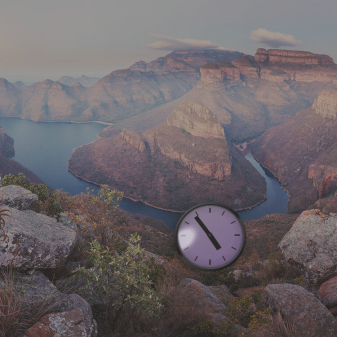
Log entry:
h=4 m=54
